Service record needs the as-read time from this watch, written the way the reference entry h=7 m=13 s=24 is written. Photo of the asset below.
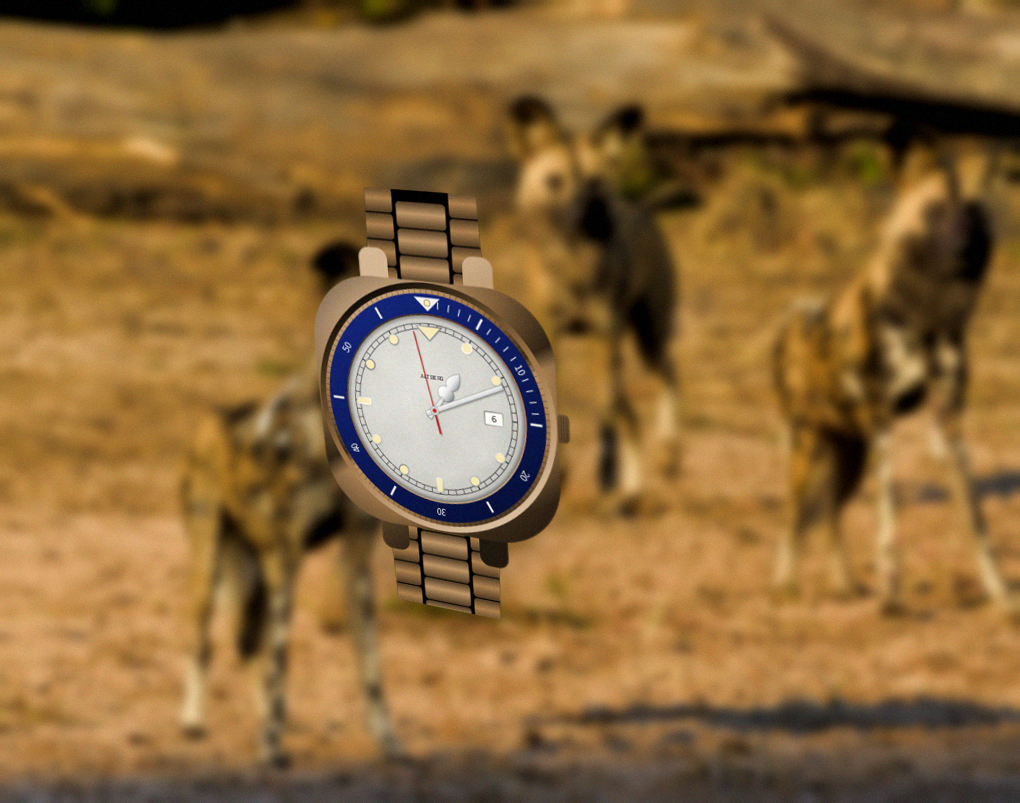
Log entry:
h=1 m=10 s=58
